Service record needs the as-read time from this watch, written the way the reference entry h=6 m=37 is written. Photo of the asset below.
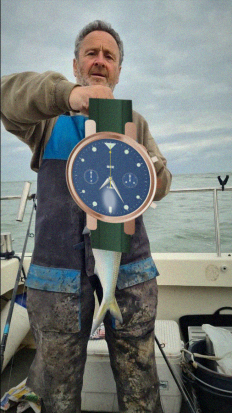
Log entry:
h=7 m=25
